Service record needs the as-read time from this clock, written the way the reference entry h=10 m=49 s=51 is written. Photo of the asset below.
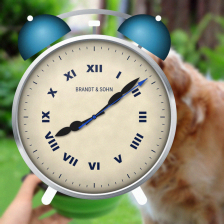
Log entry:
h=8 m=8 s=9
